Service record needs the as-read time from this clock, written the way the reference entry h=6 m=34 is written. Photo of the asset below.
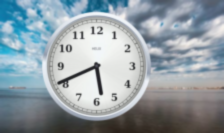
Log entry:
h=5 m=41
